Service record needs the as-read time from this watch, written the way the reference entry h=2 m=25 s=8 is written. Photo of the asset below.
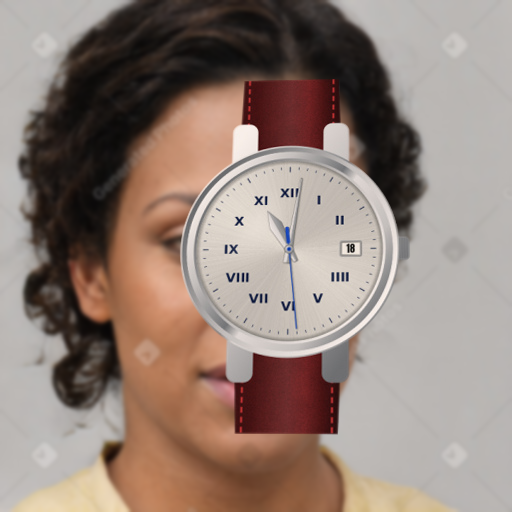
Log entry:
h=11 m=1 s=29
